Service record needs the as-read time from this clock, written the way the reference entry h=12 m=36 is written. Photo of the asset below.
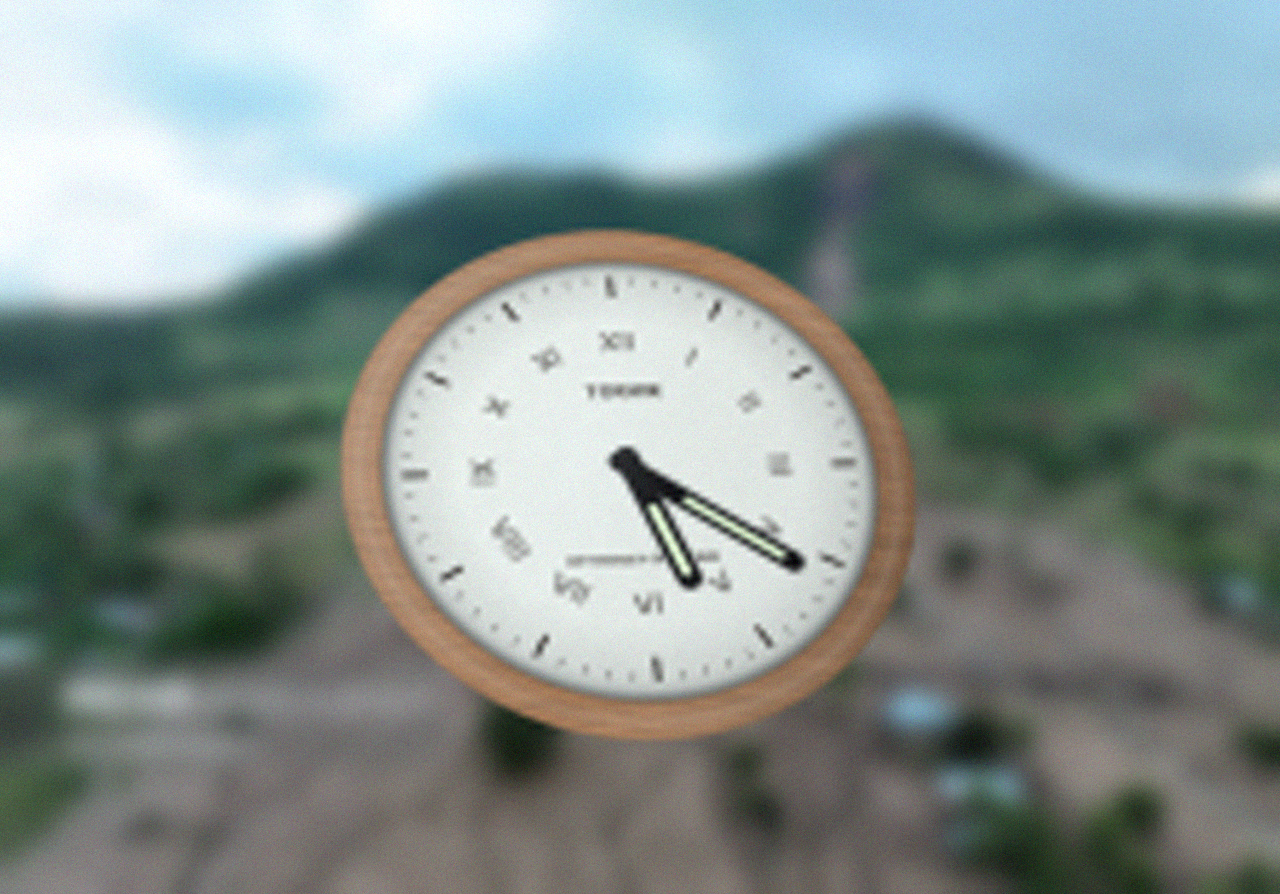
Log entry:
h=5 m=21
